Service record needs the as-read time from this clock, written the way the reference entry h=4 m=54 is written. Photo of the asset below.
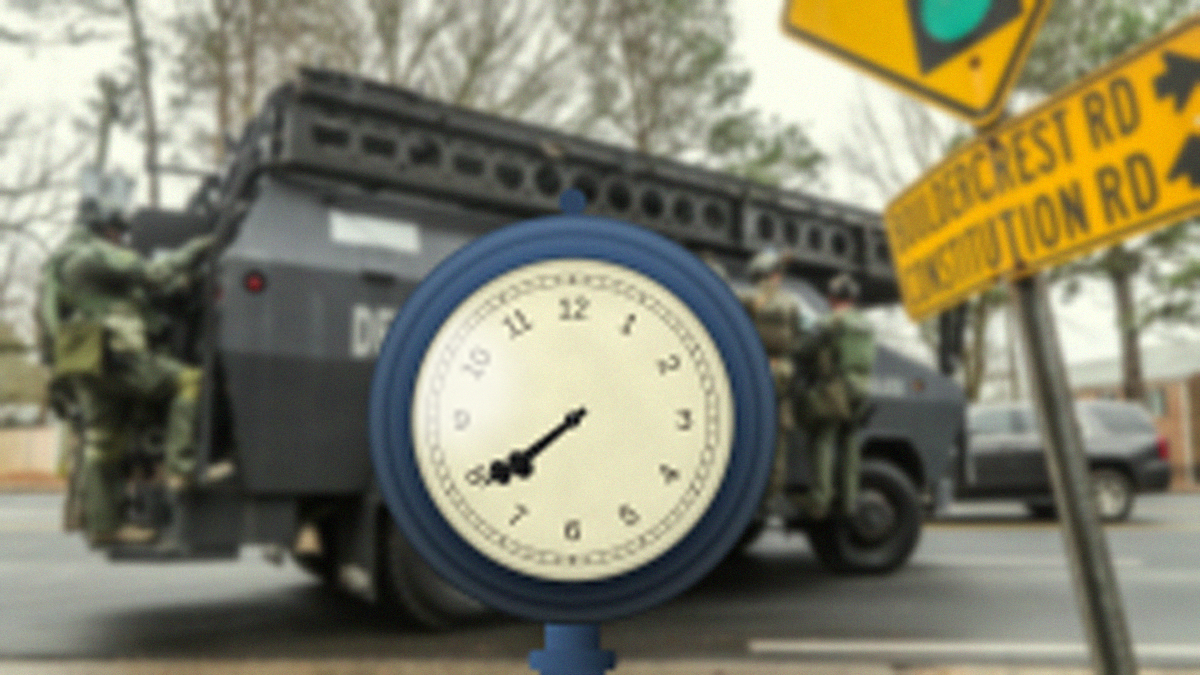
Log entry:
h=7 m=39
